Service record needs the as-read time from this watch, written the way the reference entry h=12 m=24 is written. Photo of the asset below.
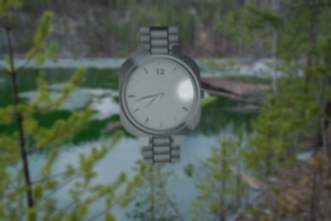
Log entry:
h=7 m=43
